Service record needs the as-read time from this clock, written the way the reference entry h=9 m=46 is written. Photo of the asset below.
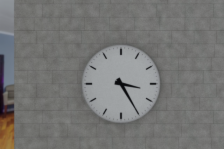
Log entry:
h=3 m=25
